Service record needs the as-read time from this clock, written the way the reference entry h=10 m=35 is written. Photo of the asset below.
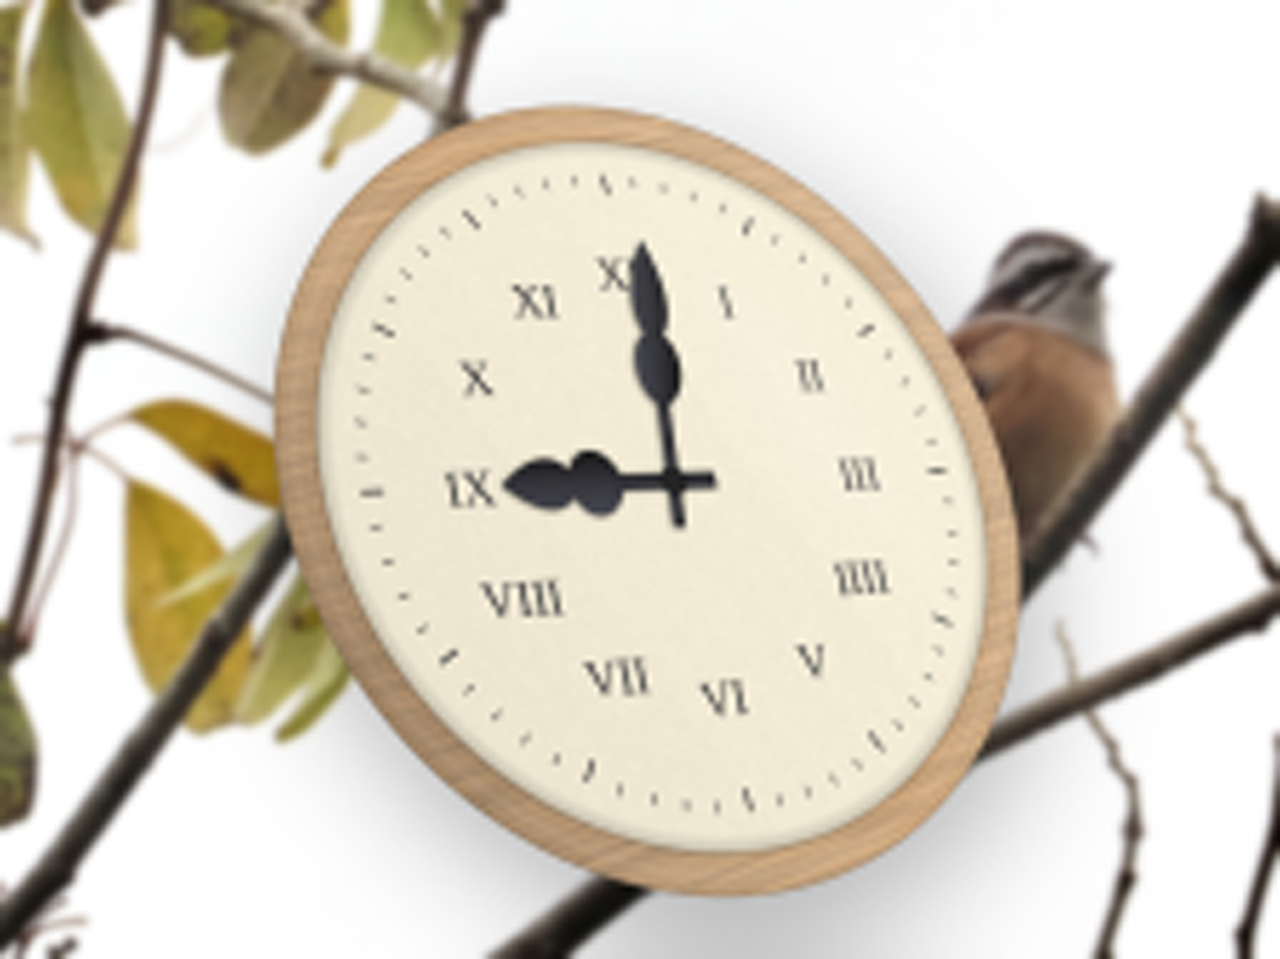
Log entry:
h=9 m=1
